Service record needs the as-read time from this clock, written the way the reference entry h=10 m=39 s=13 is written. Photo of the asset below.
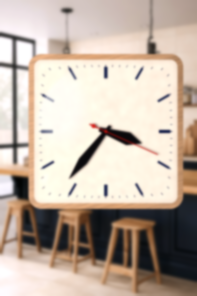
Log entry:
h=3 m=36 s=19
